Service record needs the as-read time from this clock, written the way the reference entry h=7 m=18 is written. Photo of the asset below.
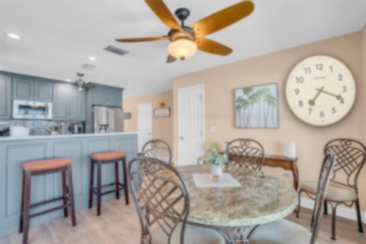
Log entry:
h=7 m=19
